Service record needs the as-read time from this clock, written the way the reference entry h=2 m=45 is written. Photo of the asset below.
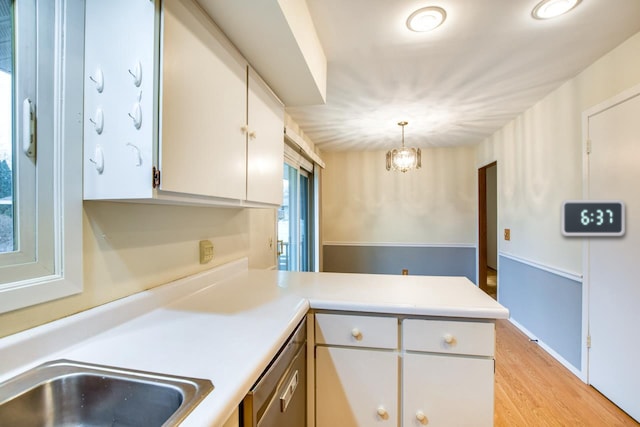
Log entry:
h=6 m=37
